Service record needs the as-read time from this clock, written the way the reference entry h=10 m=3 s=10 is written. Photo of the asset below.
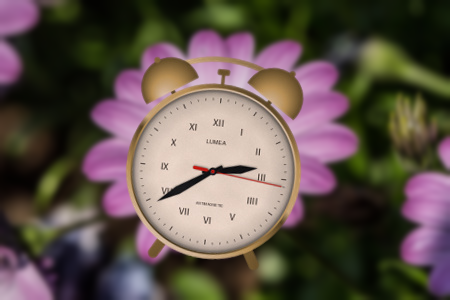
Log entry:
h=2 m=39 s=16
